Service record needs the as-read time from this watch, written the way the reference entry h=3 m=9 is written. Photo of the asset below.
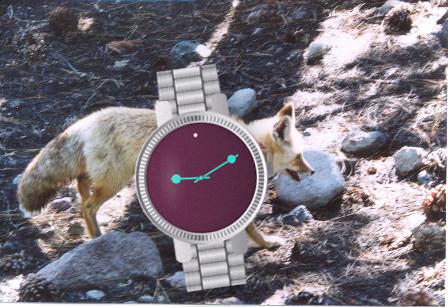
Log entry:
h=9 m=11
